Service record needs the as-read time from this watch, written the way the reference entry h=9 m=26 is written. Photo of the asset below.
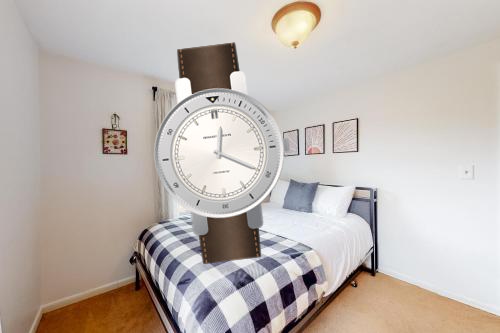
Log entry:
h=12 m=20
